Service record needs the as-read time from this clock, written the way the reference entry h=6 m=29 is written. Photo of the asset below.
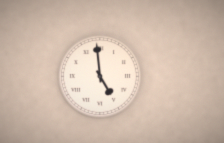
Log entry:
h=4 m=59
